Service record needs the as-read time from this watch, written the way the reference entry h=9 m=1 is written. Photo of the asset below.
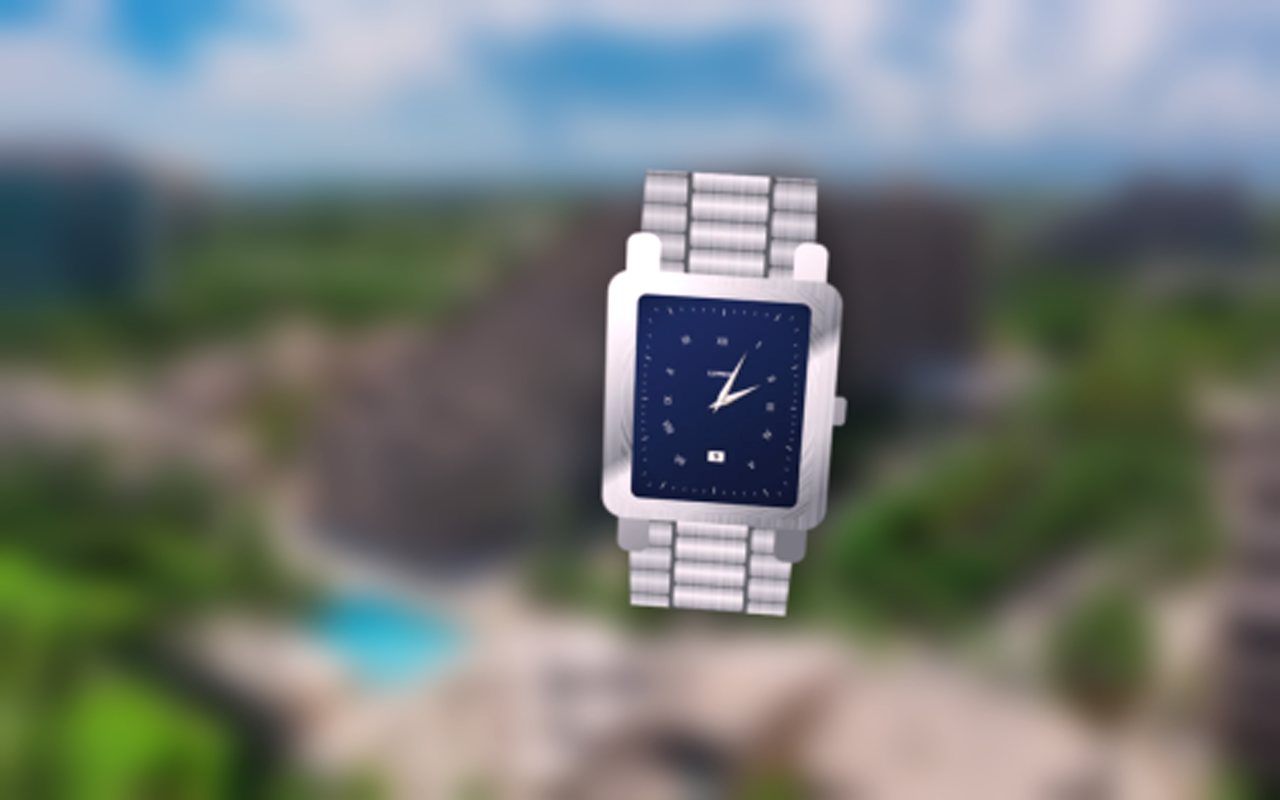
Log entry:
h=2 m=4
